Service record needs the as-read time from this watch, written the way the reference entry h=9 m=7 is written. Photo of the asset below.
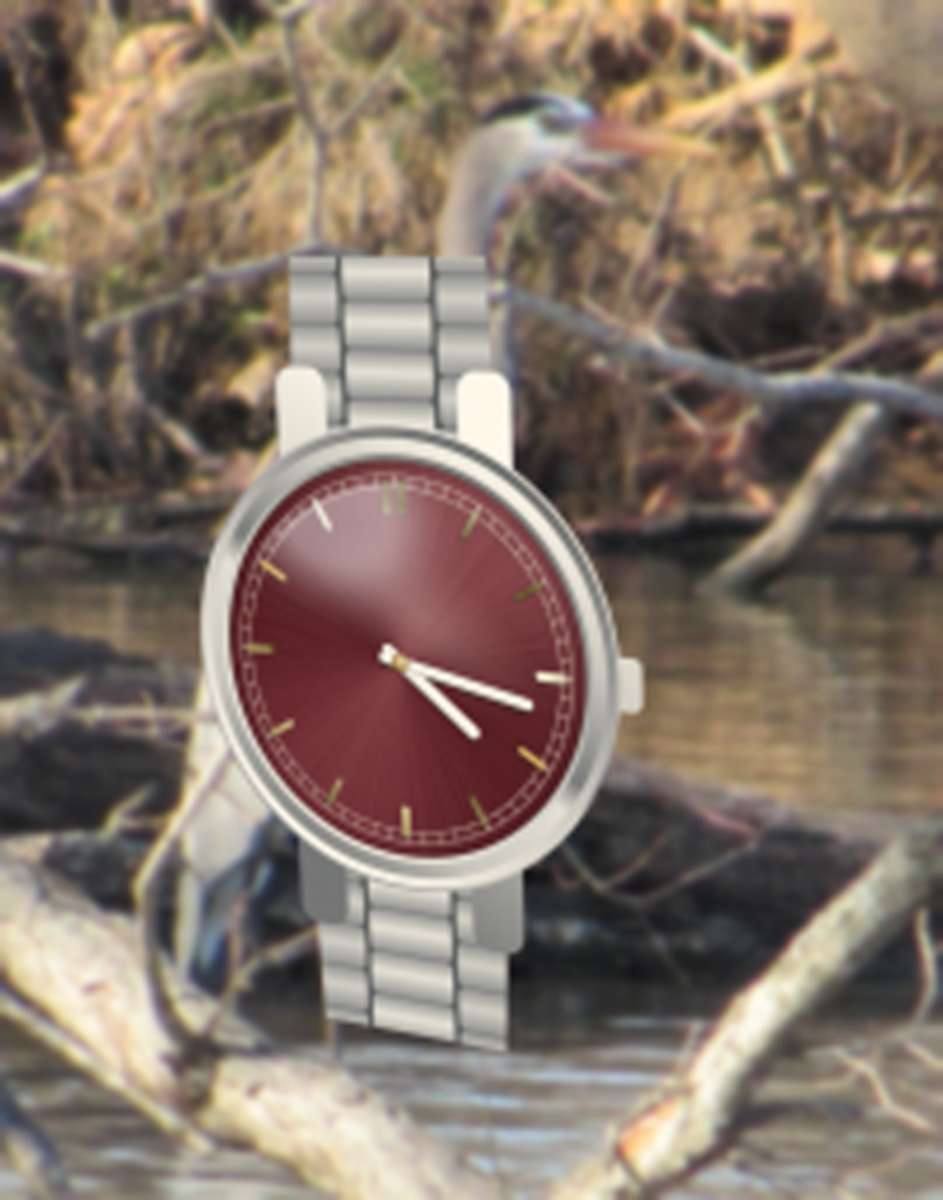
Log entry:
h=4 m=17
